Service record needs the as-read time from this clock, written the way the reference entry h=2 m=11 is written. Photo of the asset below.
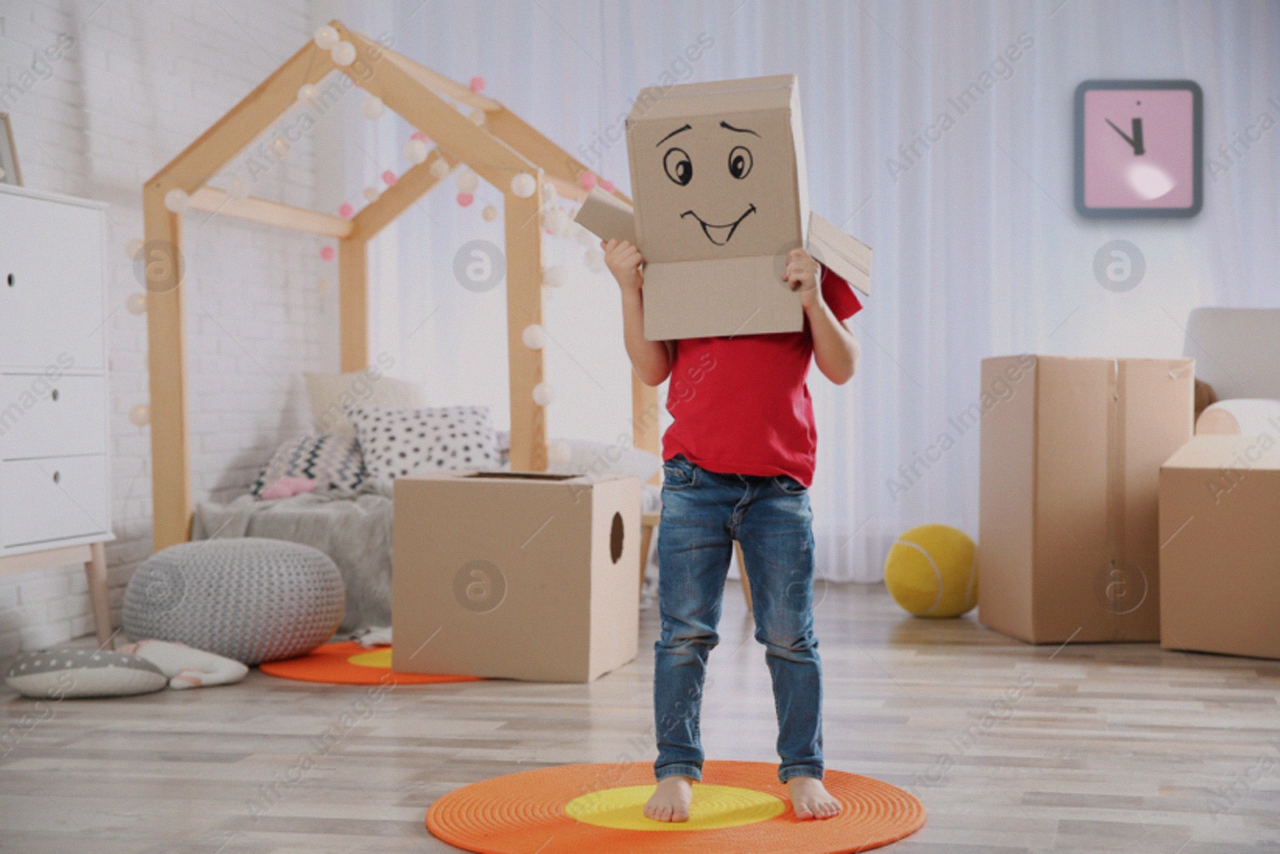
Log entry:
h=11 m=52
